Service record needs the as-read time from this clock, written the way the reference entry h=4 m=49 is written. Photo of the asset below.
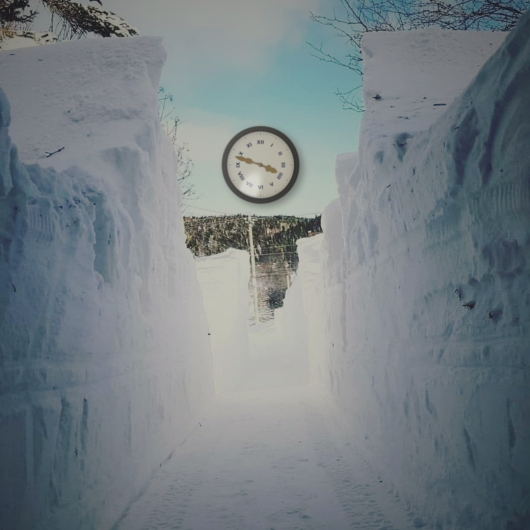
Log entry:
h=3 m=48
